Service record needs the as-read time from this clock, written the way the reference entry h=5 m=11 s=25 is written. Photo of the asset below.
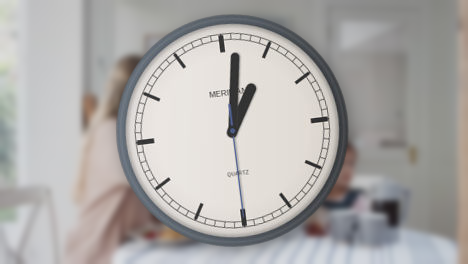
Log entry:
h=1 m=1 s=30
